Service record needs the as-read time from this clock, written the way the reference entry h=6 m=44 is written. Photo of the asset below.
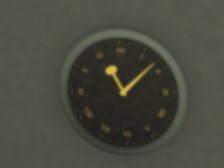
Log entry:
h=11 m=8
